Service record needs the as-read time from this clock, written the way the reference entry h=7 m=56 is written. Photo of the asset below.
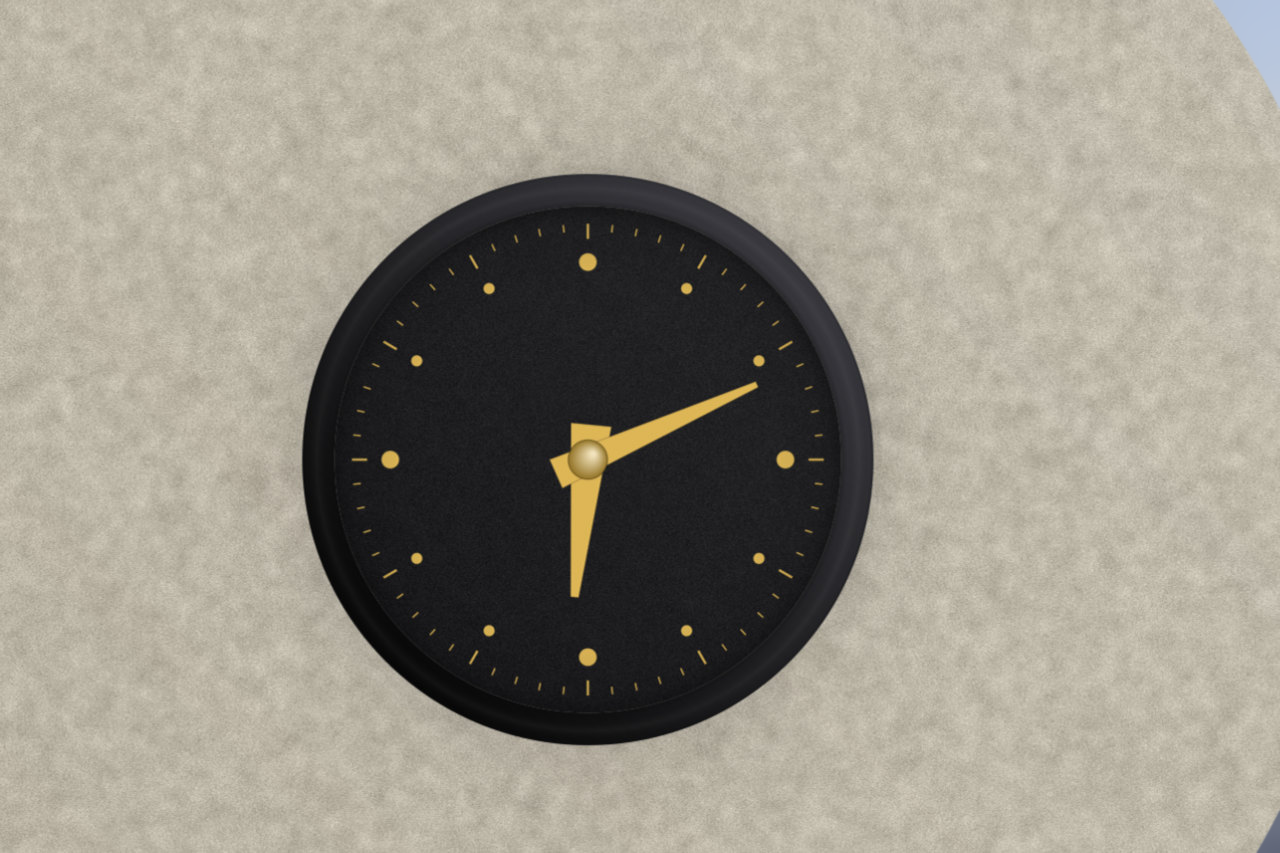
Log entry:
h=6 m=11
